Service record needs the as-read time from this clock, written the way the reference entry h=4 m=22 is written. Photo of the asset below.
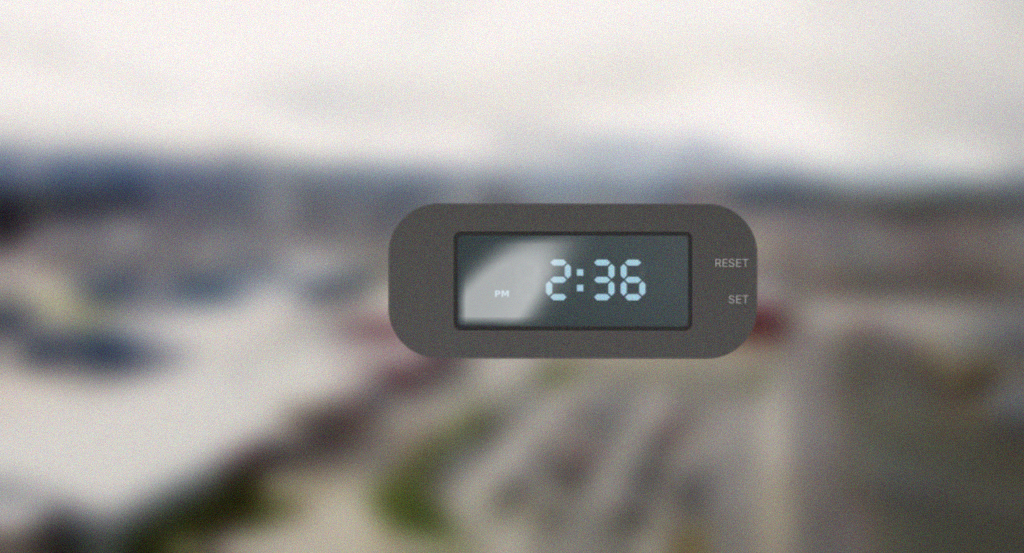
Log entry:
h=2 m=36
